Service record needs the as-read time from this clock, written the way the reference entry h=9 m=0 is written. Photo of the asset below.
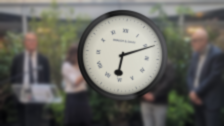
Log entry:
h=6 m=11
